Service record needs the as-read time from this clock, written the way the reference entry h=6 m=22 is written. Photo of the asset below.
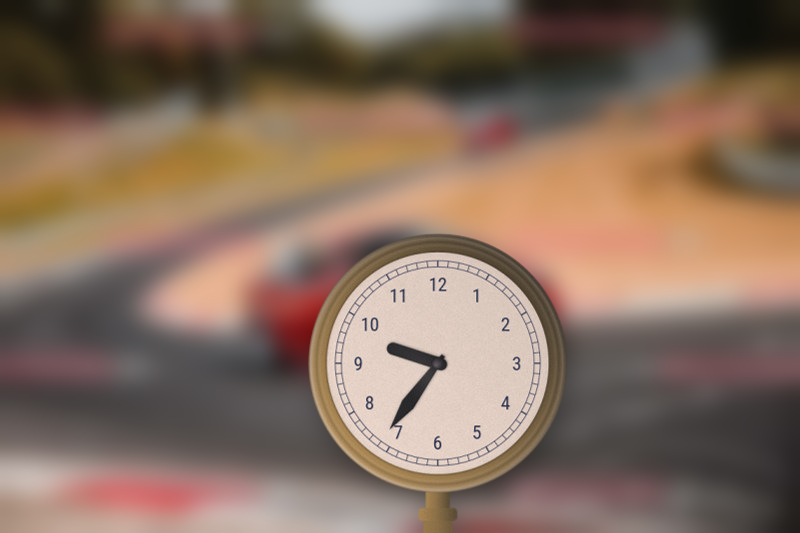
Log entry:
h=9 m=36
